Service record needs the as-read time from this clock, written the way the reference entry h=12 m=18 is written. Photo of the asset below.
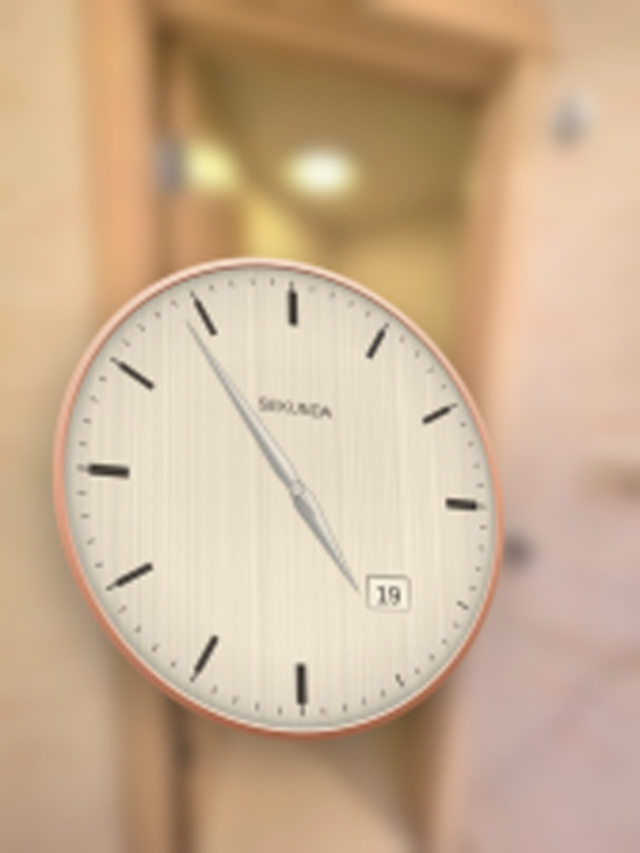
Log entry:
h=4 m=54
